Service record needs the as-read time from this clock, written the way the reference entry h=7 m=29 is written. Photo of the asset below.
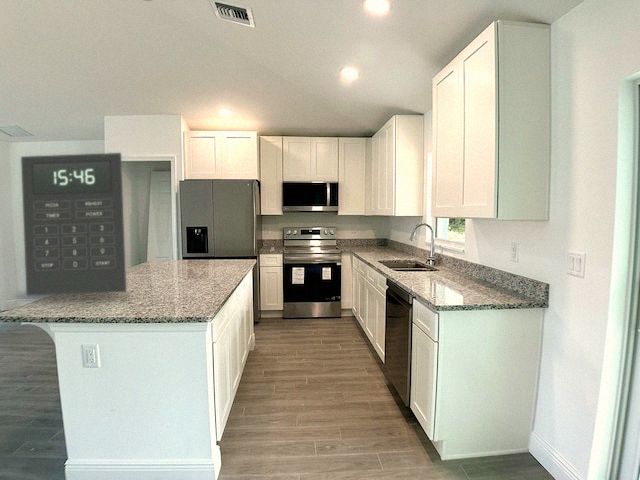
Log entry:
h=15 m=46
